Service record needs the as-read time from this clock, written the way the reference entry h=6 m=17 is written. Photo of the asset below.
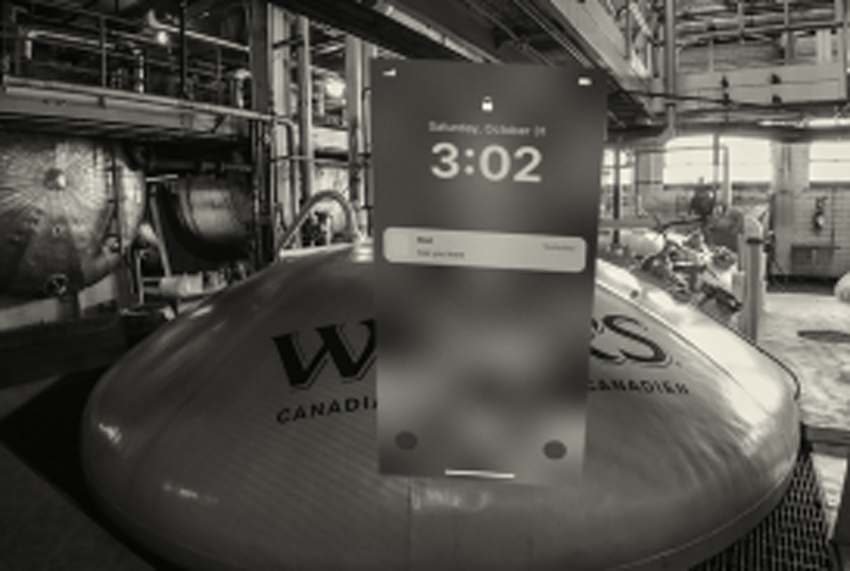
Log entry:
h=3 m=2
